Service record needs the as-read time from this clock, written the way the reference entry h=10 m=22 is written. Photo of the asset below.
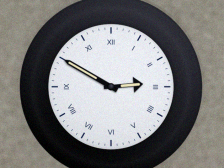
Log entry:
h=2 m=50
